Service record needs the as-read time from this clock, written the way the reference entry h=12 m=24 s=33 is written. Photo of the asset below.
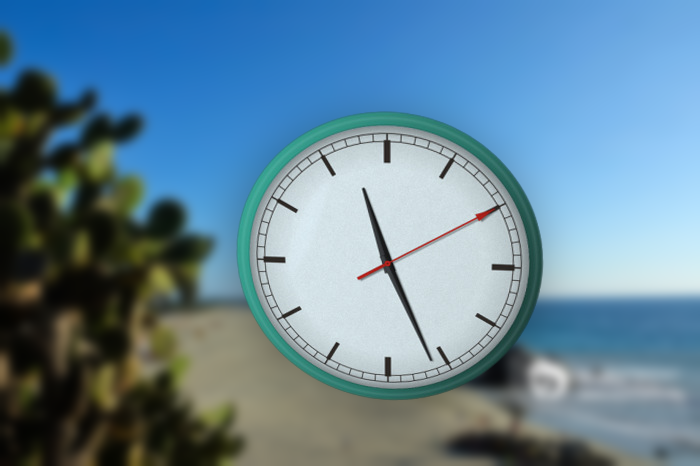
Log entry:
h=11 m=26 s=10
